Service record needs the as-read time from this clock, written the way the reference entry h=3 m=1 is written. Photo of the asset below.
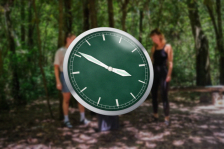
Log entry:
h=3 m=51
